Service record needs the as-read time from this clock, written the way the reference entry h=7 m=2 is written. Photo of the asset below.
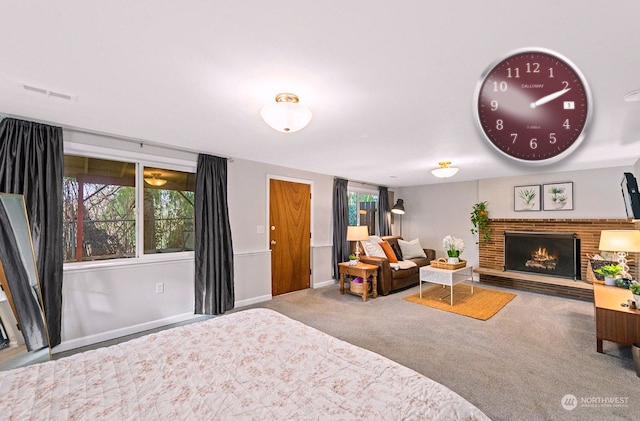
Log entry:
h=2 m=11
